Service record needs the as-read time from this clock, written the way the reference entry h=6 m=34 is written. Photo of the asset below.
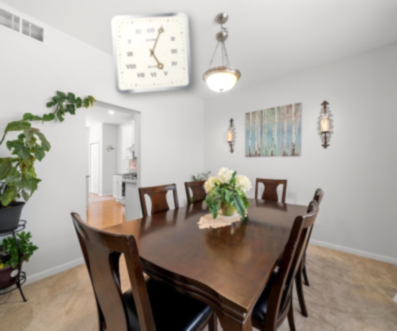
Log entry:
h=5 m=4
